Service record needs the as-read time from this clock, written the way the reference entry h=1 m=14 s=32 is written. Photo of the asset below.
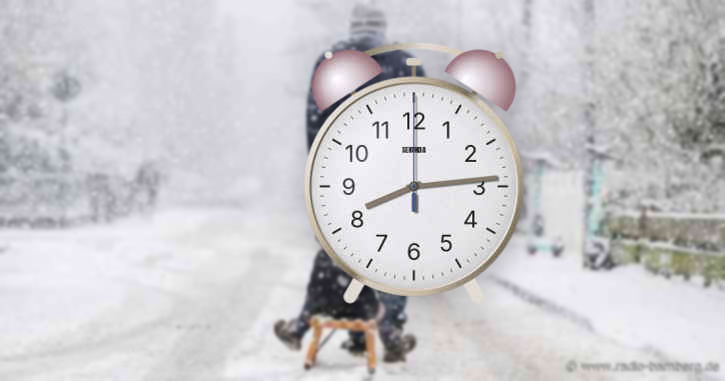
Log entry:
h=8 m=14 s=0
